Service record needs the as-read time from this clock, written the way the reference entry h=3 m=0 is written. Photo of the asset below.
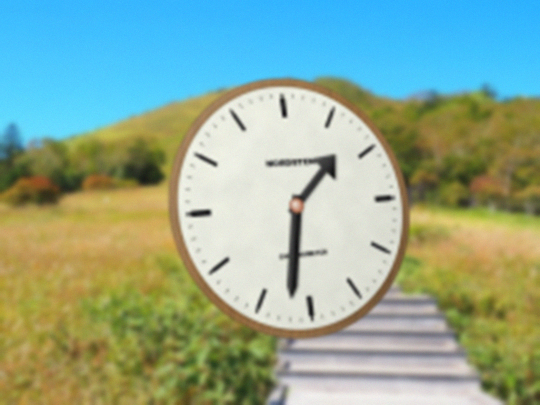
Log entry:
h=1 m=32
